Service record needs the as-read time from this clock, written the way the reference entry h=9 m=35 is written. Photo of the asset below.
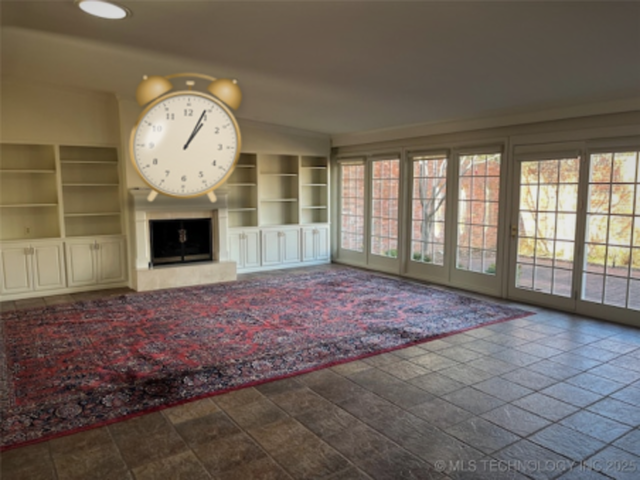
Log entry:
h=1 m=4
